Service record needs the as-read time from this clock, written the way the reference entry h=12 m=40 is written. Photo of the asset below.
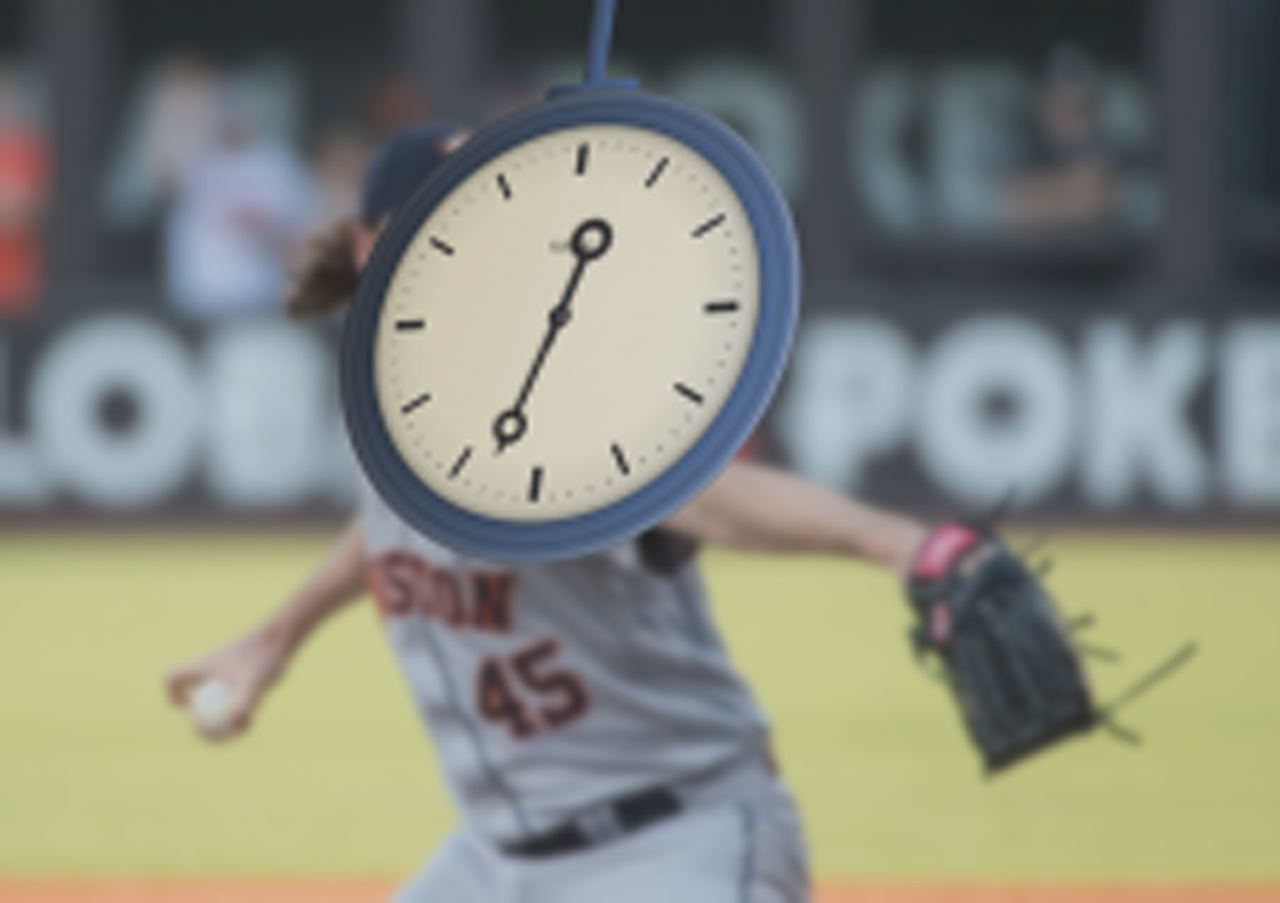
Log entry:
h=12 m=33
